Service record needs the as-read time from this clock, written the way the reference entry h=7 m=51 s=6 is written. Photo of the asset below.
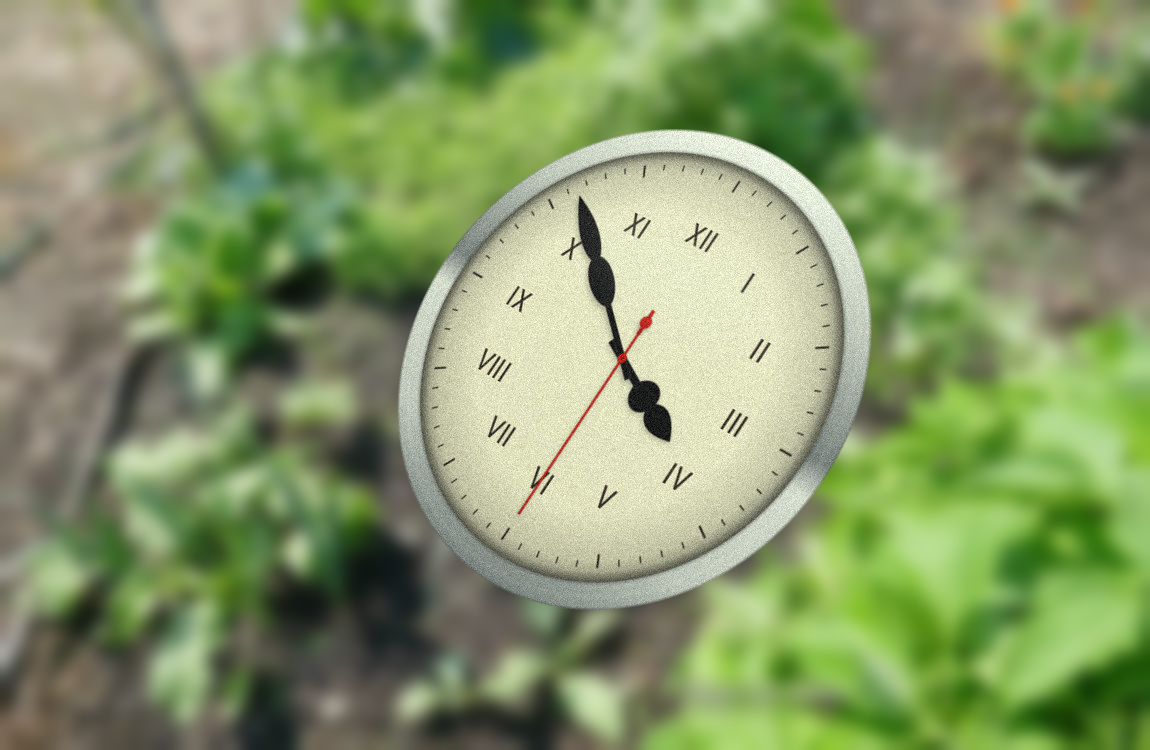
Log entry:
h=3 m=51 s=30
